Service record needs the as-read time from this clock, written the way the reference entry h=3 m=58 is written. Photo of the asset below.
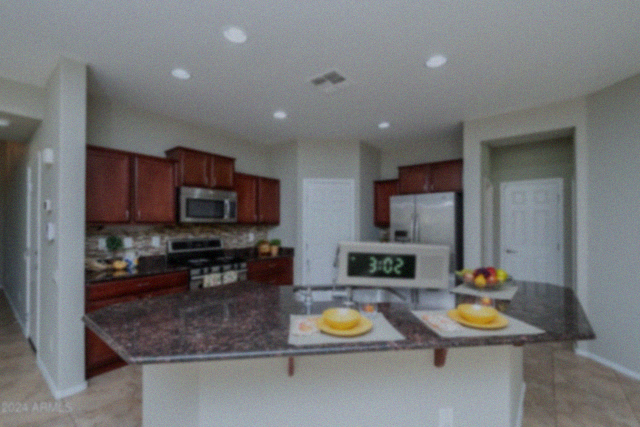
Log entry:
h=3 m=2
